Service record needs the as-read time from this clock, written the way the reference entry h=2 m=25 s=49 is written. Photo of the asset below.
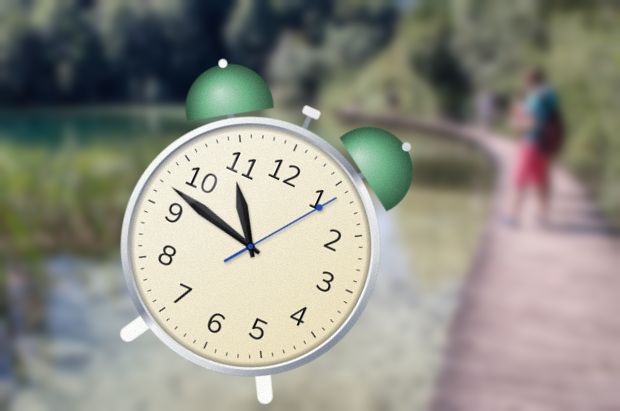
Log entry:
h=10 m=47 s=6
